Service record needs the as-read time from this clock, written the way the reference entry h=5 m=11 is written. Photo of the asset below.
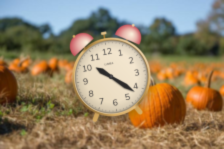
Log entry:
h=10 m=22
